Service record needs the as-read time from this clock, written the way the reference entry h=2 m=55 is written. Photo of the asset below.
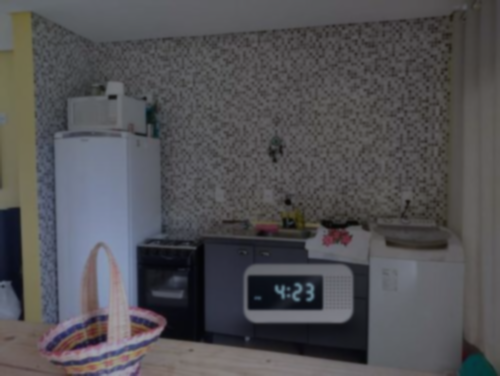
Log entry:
h=4 m=23
